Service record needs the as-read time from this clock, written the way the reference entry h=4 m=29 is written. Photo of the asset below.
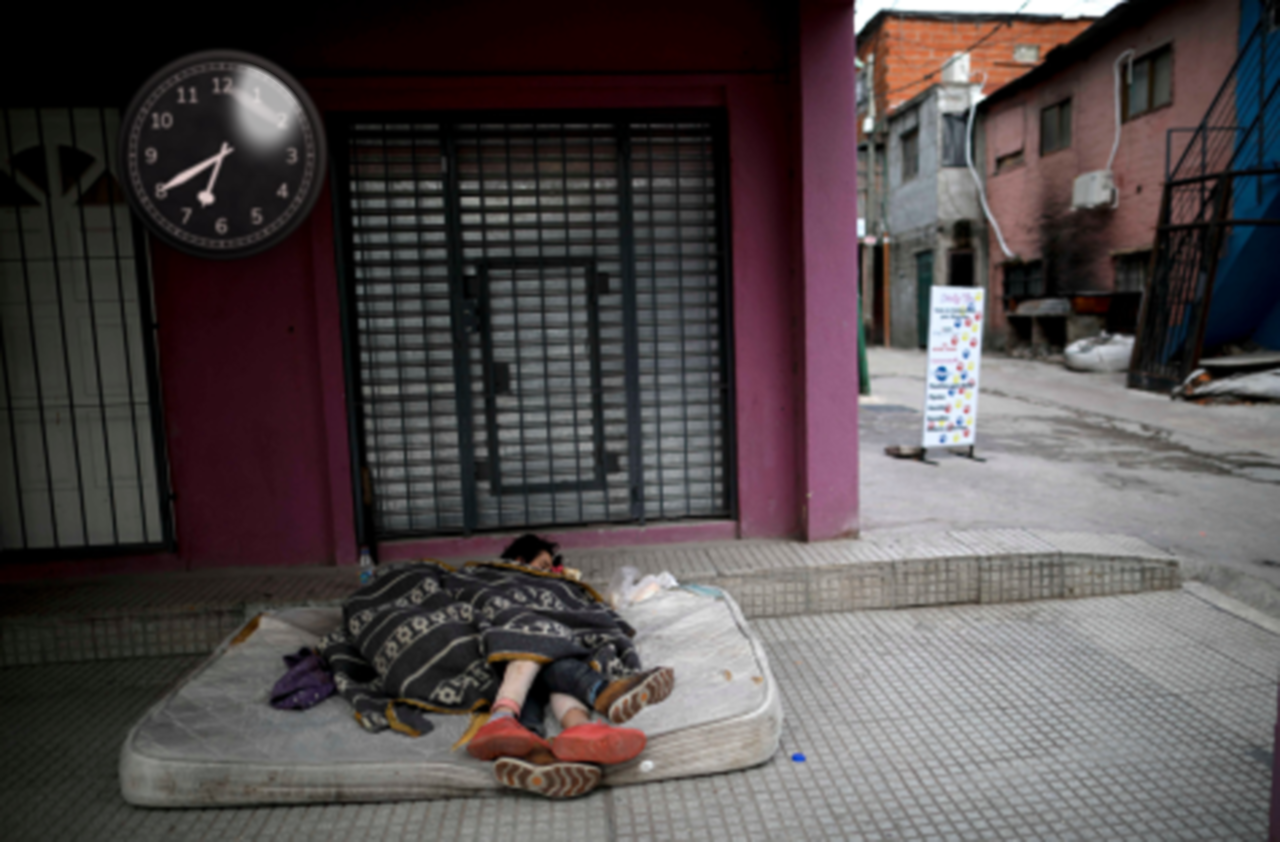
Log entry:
h=6 m=40
